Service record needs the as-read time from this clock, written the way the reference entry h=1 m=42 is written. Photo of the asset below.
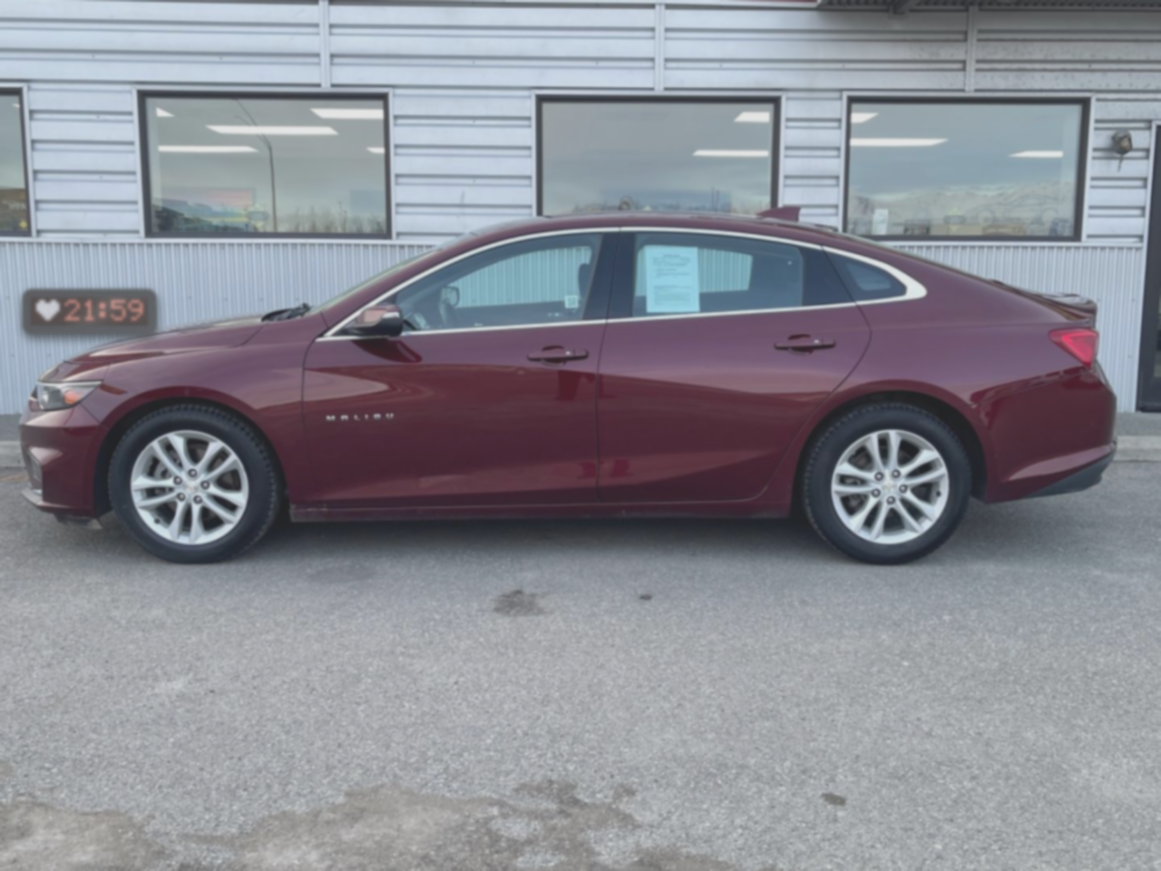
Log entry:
h=21 m=59
